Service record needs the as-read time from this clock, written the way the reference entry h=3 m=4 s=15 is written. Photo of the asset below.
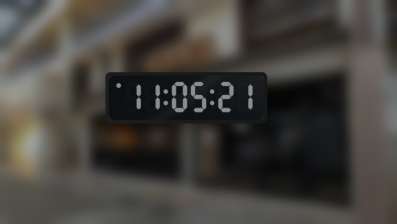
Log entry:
h=11 m=5 s=21
